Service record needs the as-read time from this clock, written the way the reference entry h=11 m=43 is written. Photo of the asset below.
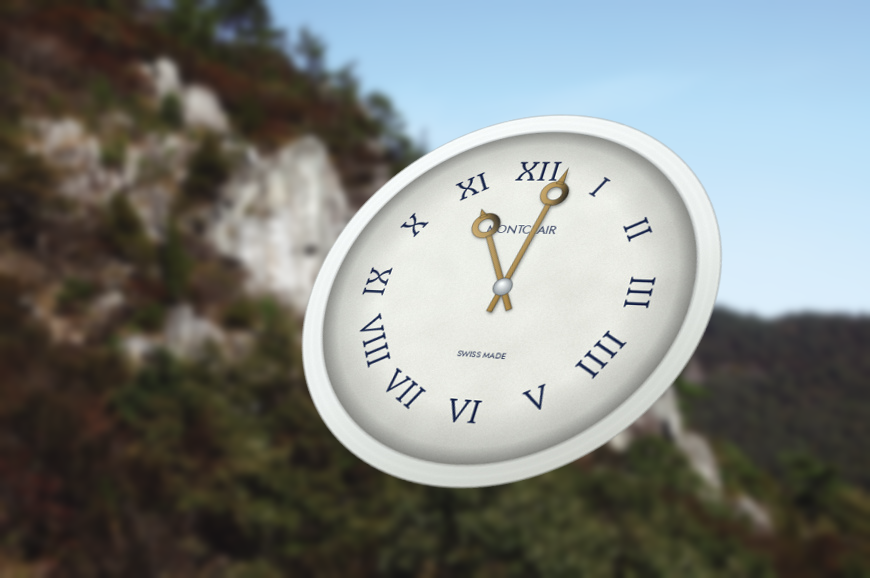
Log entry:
h=11 m=2
